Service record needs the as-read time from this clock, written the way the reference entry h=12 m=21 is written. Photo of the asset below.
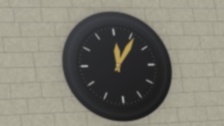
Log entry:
h=12 m=6
